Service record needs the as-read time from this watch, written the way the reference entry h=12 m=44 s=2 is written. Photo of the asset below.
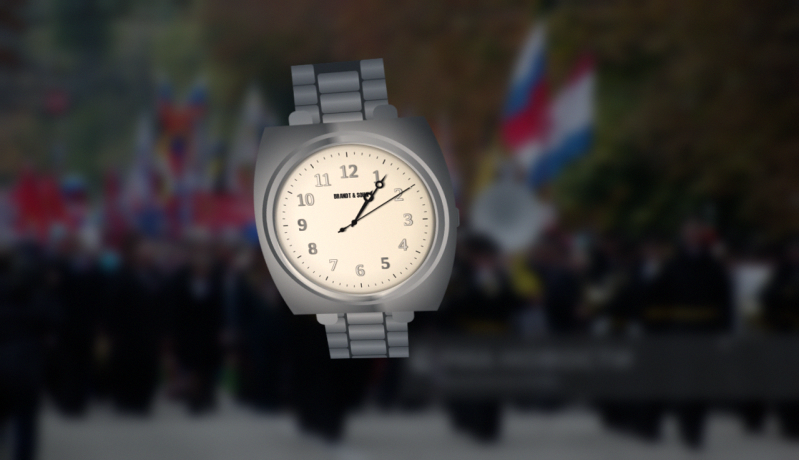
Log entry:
h=1 m=6 s=10
